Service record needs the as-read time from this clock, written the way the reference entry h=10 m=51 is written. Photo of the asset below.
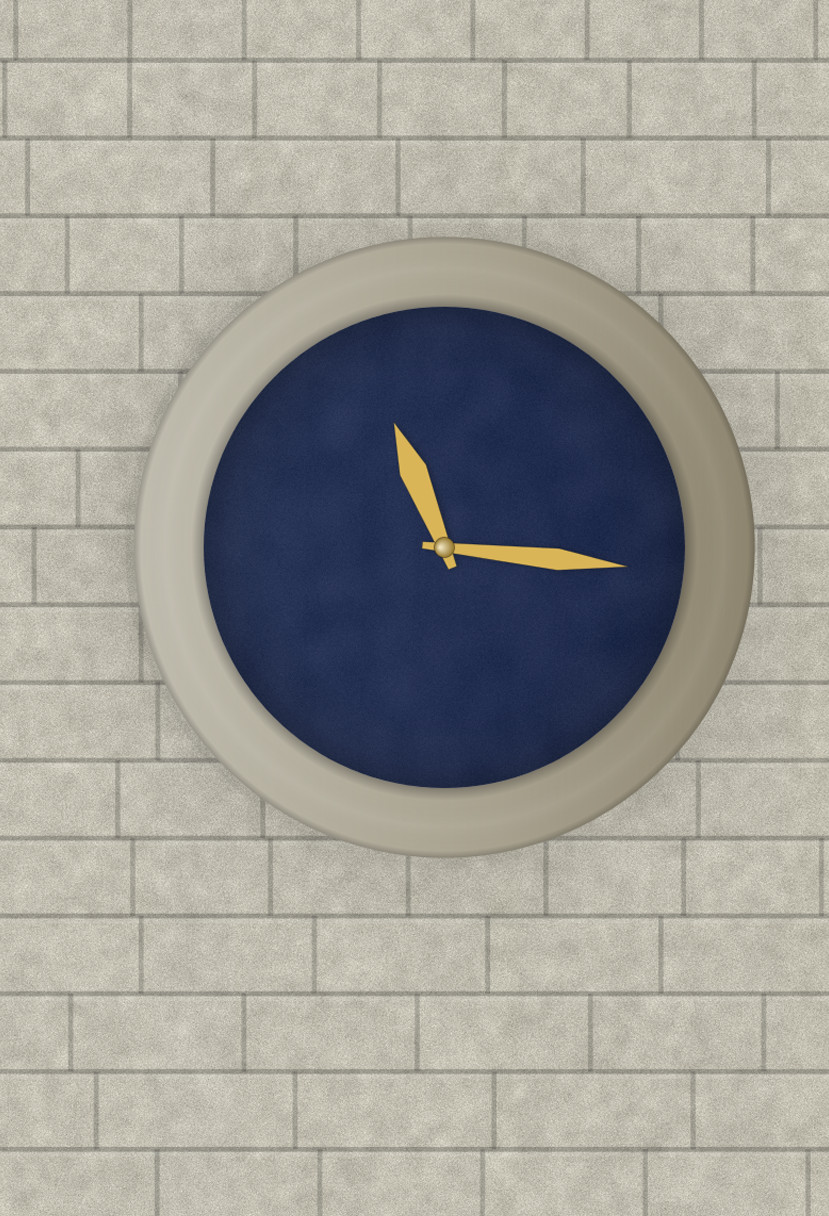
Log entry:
h=11 m=16
